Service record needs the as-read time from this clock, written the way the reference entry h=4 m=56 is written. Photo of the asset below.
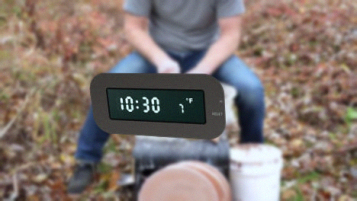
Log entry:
h=10 m=30
